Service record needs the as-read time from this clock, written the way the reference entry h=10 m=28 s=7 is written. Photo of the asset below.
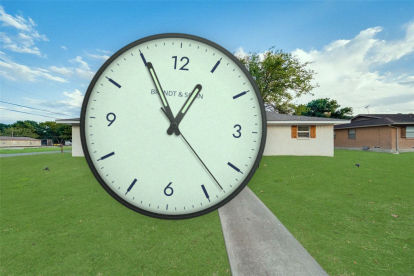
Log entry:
h=12 m=55 s=23
